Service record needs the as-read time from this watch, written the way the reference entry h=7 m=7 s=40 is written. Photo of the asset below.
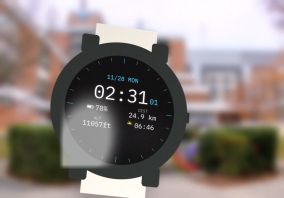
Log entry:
h=2 m=31 s=1
